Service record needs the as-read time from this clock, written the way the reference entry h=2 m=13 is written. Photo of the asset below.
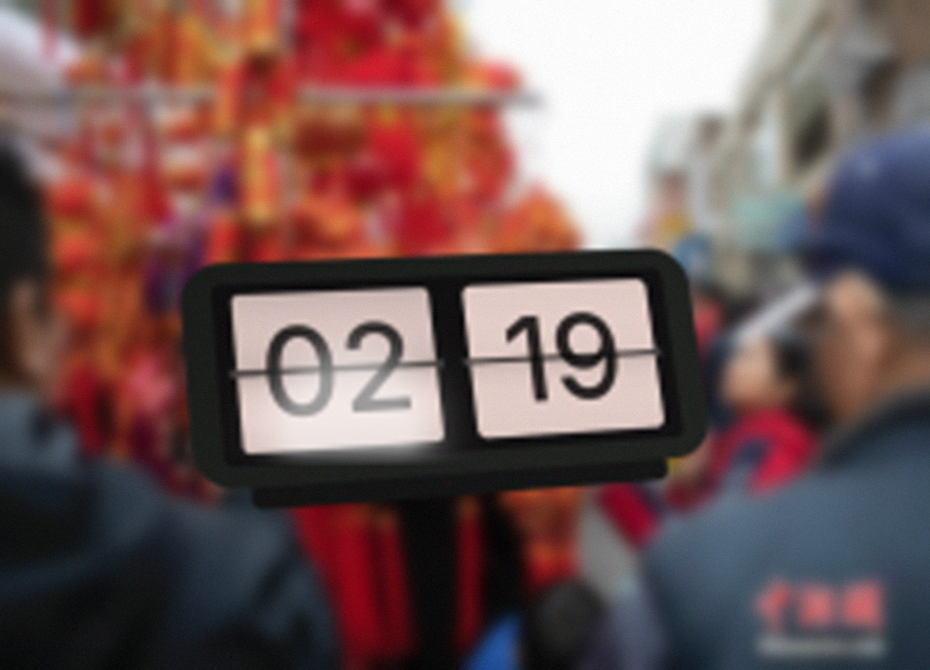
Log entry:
h=2 m=19
